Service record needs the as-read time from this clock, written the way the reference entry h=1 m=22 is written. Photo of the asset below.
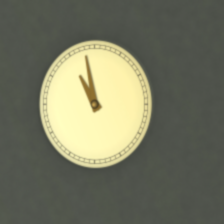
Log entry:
h=10 m=58
